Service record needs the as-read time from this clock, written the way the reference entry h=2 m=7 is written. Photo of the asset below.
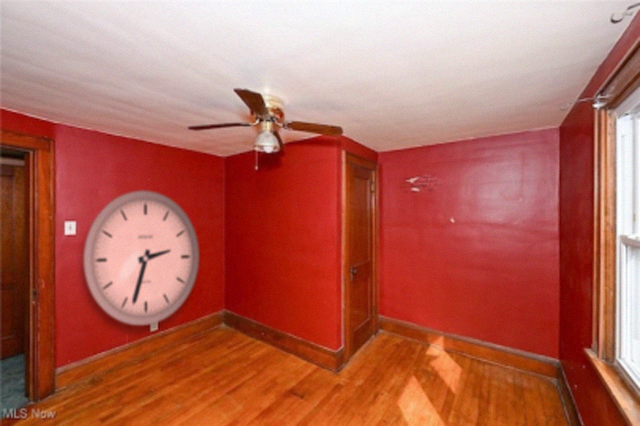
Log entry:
h=2 m=33
